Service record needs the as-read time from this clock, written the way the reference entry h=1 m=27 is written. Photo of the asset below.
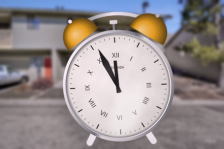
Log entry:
h=11 m=56
